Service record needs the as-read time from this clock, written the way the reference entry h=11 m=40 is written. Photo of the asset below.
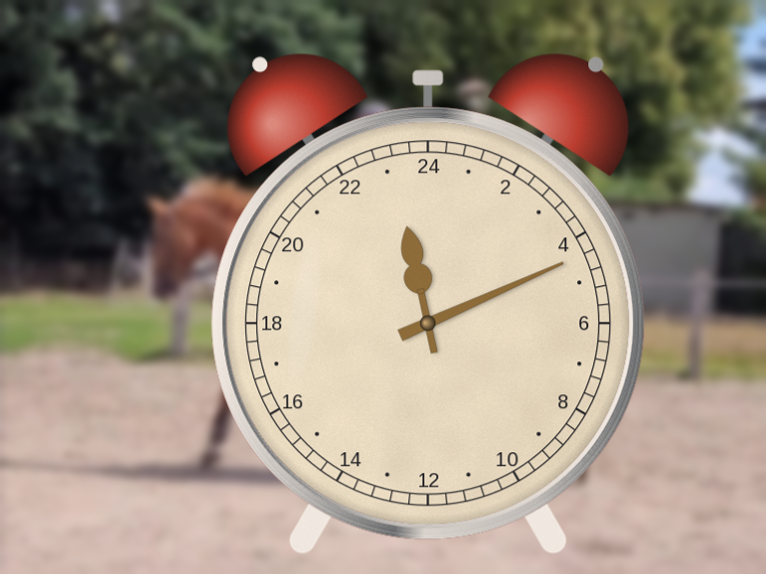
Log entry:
h=23 m=11
